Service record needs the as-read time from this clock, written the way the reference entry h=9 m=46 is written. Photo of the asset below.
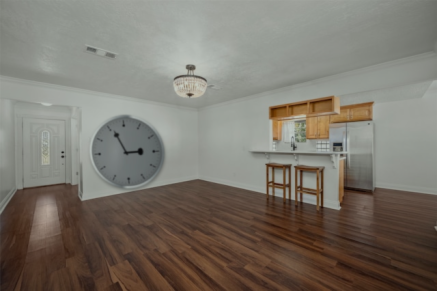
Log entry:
h=2 m=56
